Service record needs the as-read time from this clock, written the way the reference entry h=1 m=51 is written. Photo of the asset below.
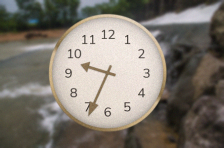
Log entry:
h=9 m=34
